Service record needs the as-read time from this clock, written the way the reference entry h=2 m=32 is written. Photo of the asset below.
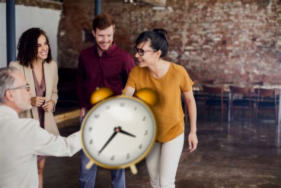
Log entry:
h=3 m=35
